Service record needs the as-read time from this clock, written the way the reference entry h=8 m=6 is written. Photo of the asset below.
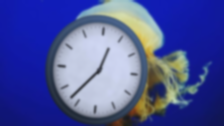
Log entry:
h=12 m=37
